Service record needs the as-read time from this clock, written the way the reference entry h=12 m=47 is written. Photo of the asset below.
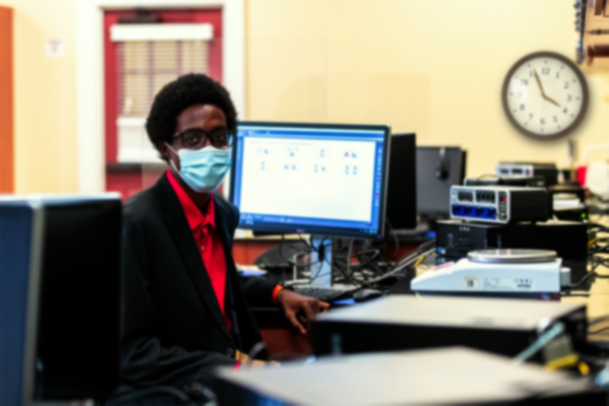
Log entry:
h=3 m=56
